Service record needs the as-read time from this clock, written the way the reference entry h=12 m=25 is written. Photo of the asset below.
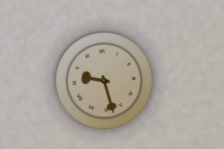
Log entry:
h=9 m=28
